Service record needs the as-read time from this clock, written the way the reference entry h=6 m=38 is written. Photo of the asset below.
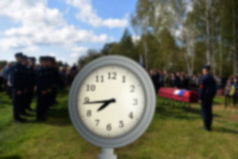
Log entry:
h=7 m=44
